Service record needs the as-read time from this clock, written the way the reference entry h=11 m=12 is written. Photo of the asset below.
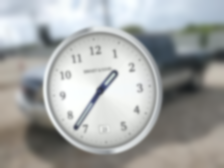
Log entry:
h=1 m=37
